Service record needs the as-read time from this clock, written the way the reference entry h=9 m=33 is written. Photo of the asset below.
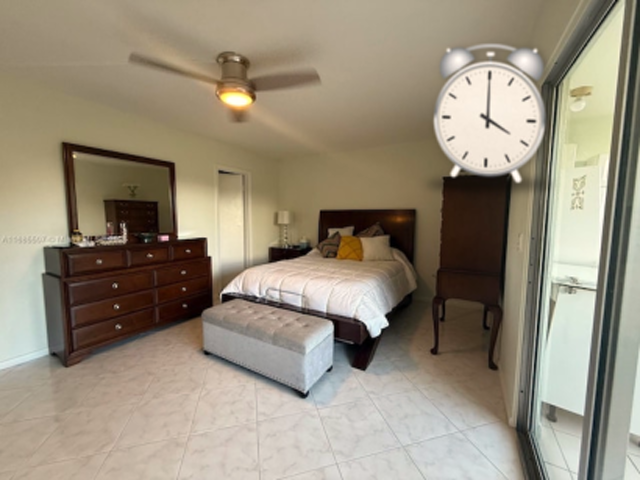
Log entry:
h=4 m=0
